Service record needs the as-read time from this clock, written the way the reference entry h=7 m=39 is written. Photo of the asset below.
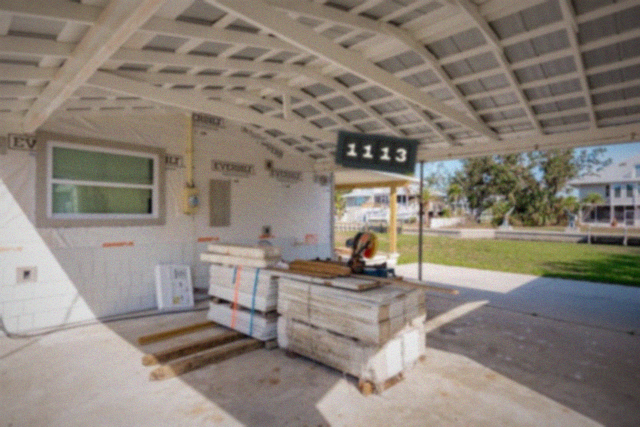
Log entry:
h=11 m=13
